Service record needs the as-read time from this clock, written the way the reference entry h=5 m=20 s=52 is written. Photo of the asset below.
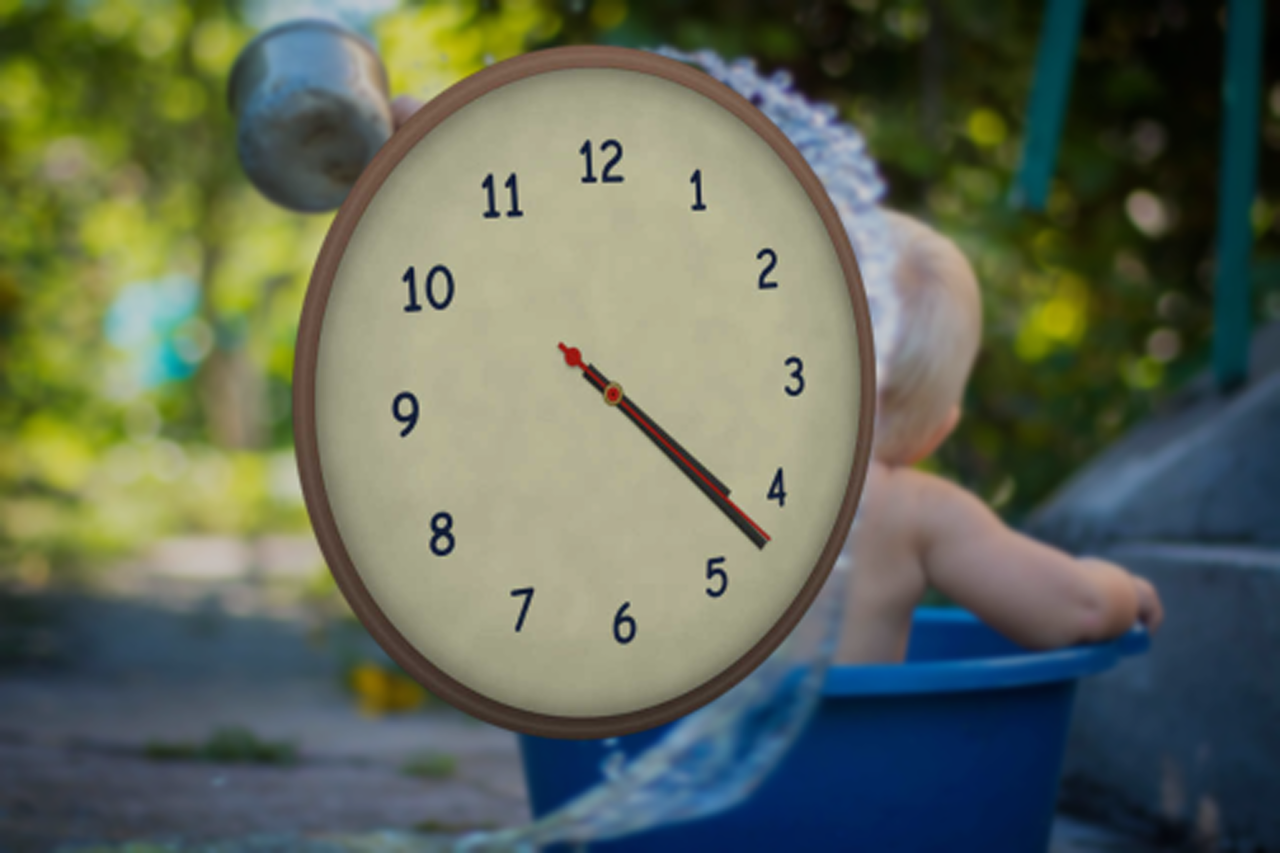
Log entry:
h=4 m=22 s=22
